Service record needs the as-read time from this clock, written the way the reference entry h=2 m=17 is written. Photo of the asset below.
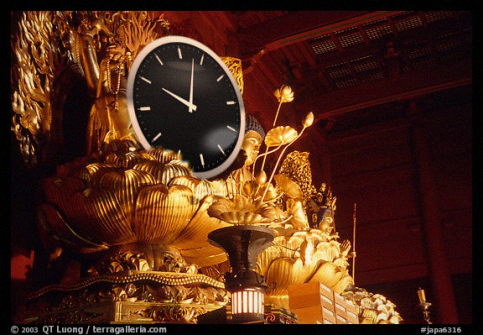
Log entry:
h=10 m=3
